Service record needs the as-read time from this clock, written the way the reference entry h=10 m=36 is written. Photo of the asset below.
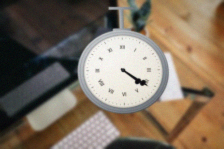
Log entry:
h=4 m=21
